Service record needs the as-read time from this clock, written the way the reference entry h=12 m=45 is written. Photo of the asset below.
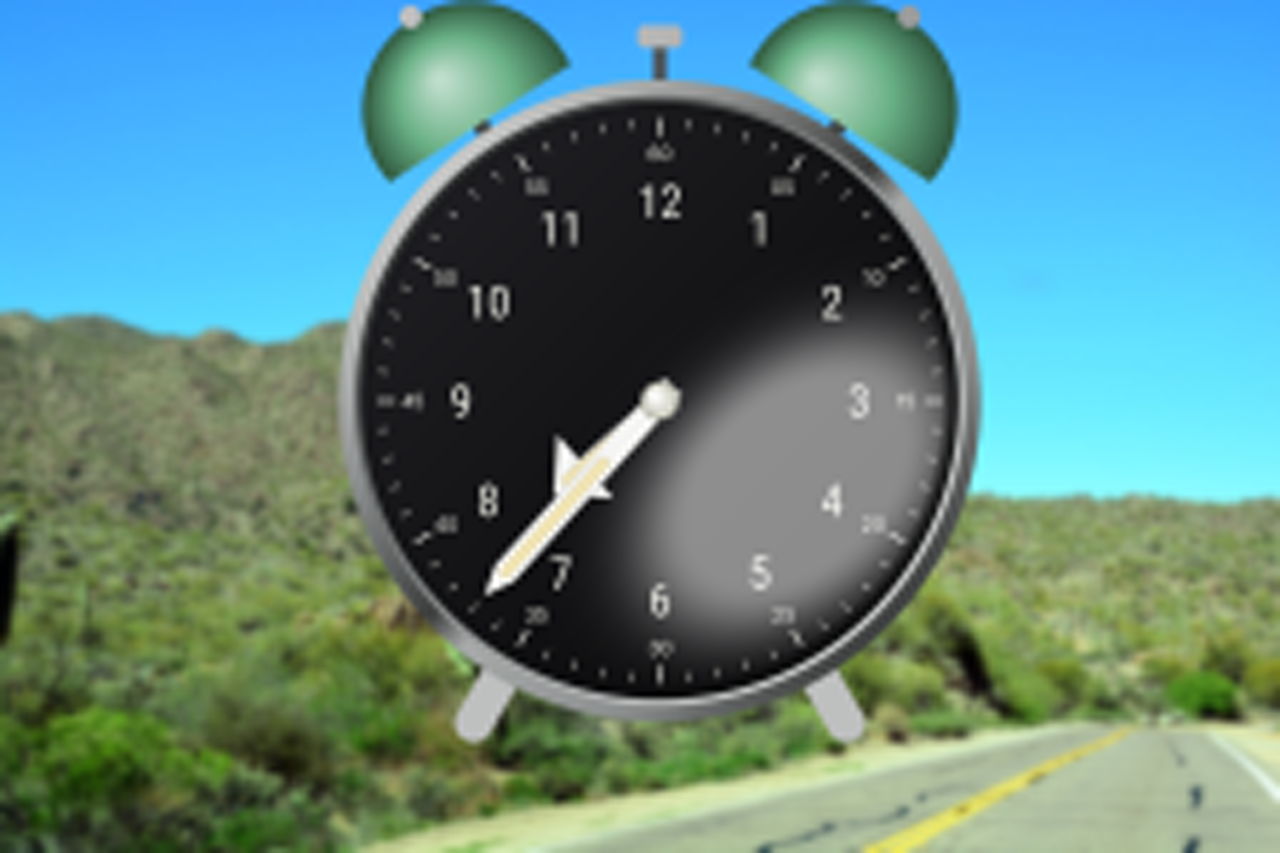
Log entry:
h=7 m=37
